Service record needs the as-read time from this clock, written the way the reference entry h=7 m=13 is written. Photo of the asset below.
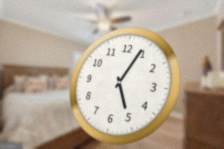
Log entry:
h=5 m=4
